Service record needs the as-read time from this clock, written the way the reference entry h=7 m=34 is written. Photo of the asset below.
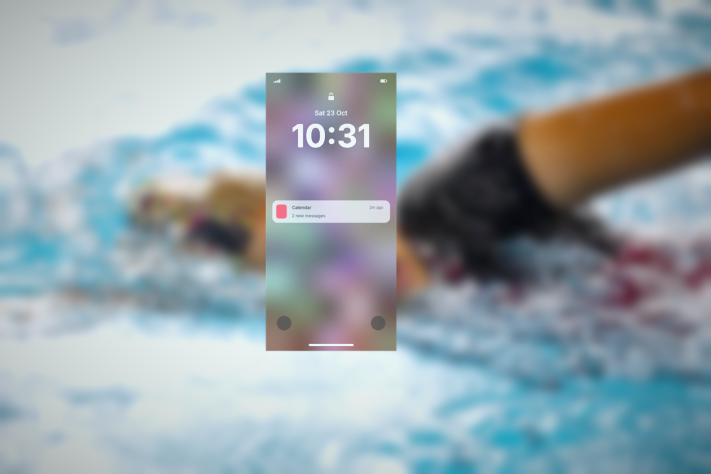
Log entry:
h=10 m=31
